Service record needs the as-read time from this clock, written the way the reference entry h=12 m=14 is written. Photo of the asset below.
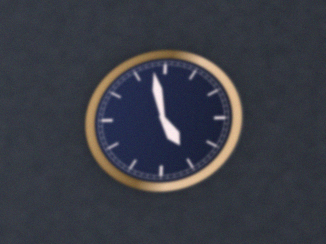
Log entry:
h=4 m=58
